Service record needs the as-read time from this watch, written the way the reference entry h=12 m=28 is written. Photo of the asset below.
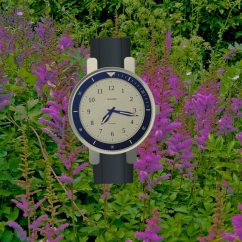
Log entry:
h=7 m=17
